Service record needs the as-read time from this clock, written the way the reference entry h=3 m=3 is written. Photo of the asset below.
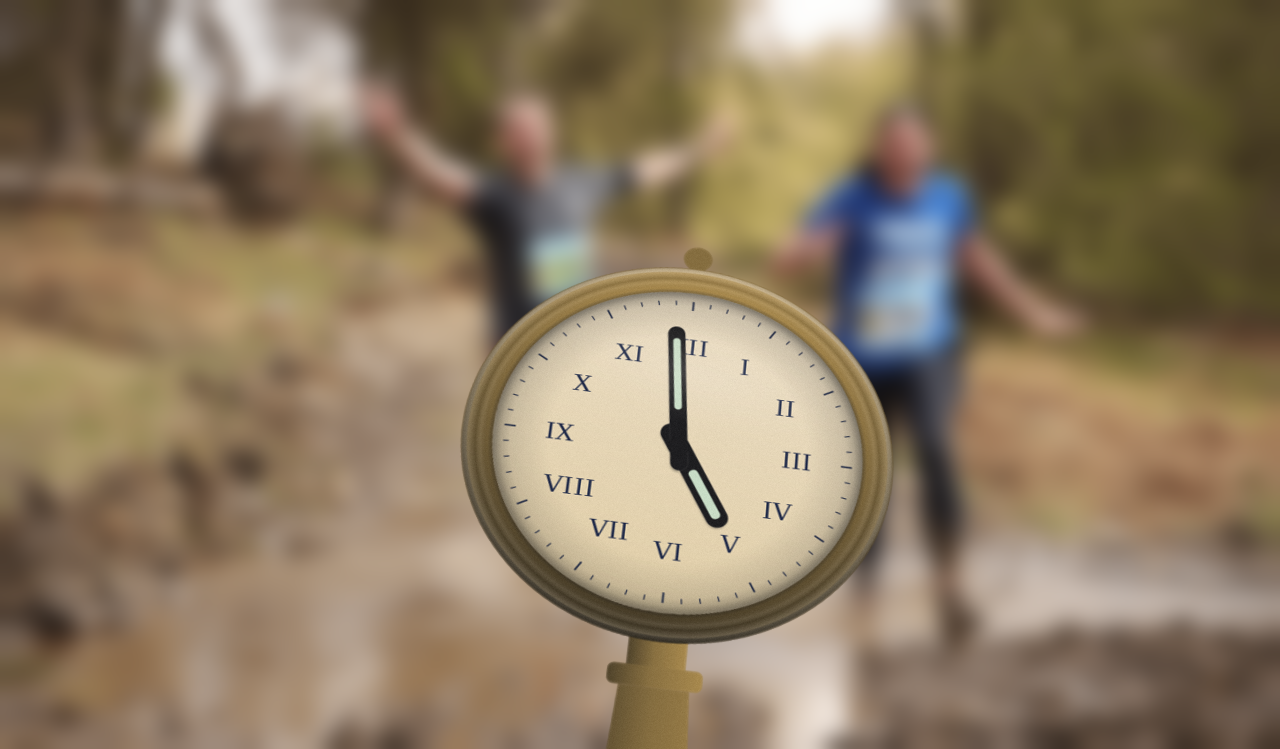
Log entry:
h=4 m=59
